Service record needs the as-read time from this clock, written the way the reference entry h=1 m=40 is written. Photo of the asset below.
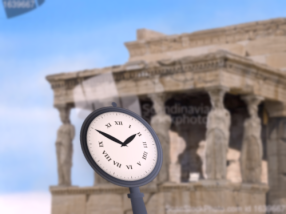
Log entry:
h=1 m=50
